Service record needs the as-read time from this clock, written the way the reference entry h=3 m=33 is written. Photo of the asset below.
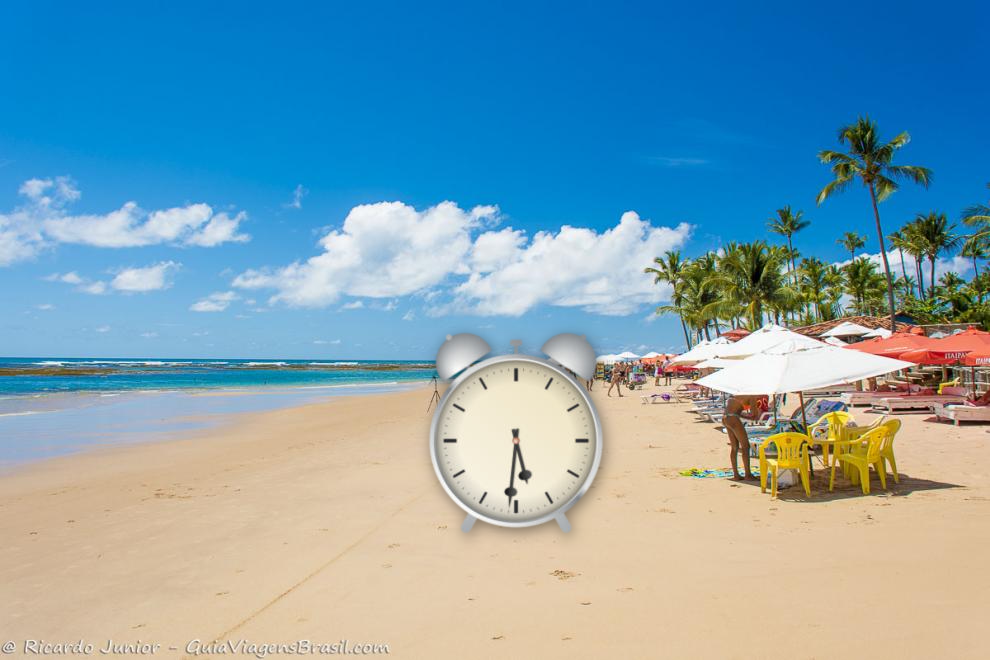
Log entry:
h=5 m=31
